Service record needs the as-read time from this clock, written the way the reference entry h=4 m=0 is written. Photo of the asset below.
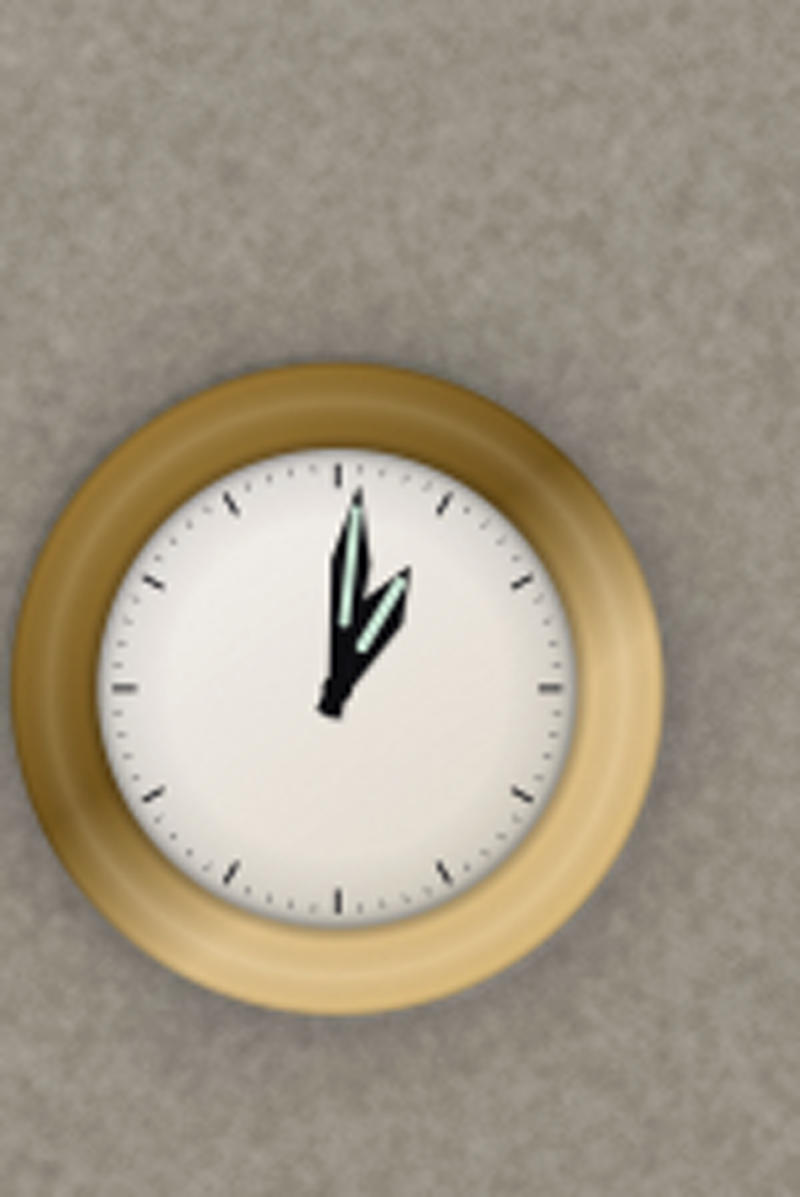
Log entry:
h=1 m=1
